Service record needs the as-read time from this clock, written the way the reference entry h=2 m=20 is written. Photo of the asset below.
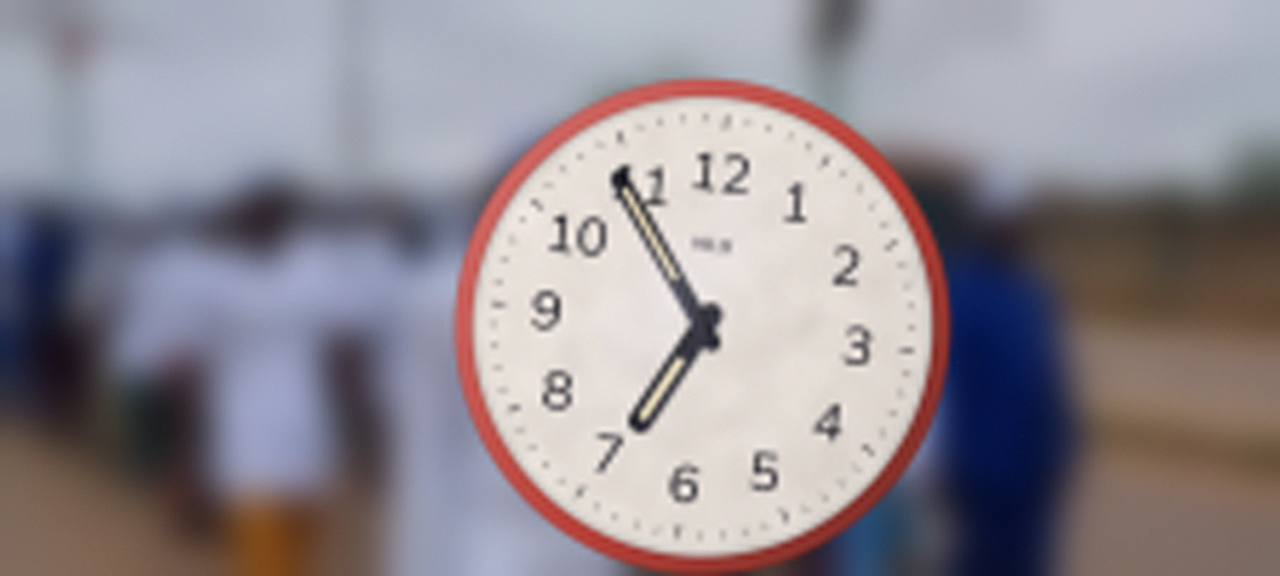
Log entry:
h=6 m=54
